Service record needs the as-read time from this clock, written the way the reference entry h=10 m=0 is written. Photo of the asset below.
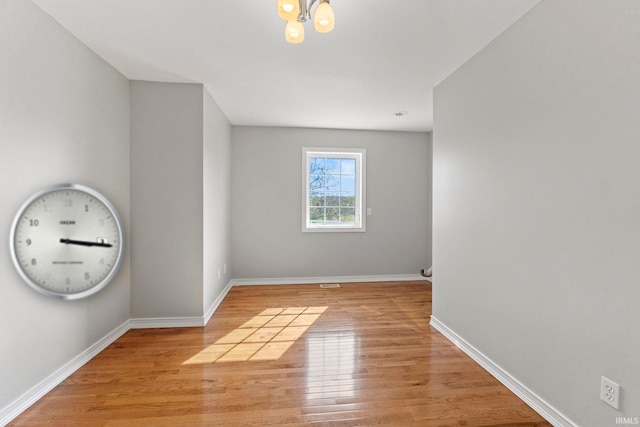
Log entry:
h=3 m=16
